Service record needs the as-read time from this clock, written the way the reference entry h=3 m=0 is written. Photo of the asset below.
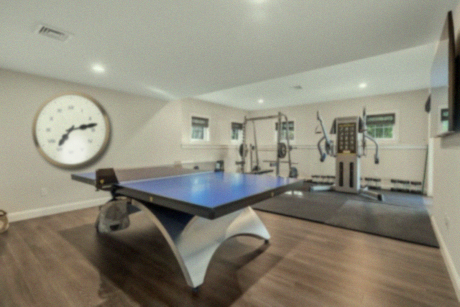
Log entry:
h=7 m=13
